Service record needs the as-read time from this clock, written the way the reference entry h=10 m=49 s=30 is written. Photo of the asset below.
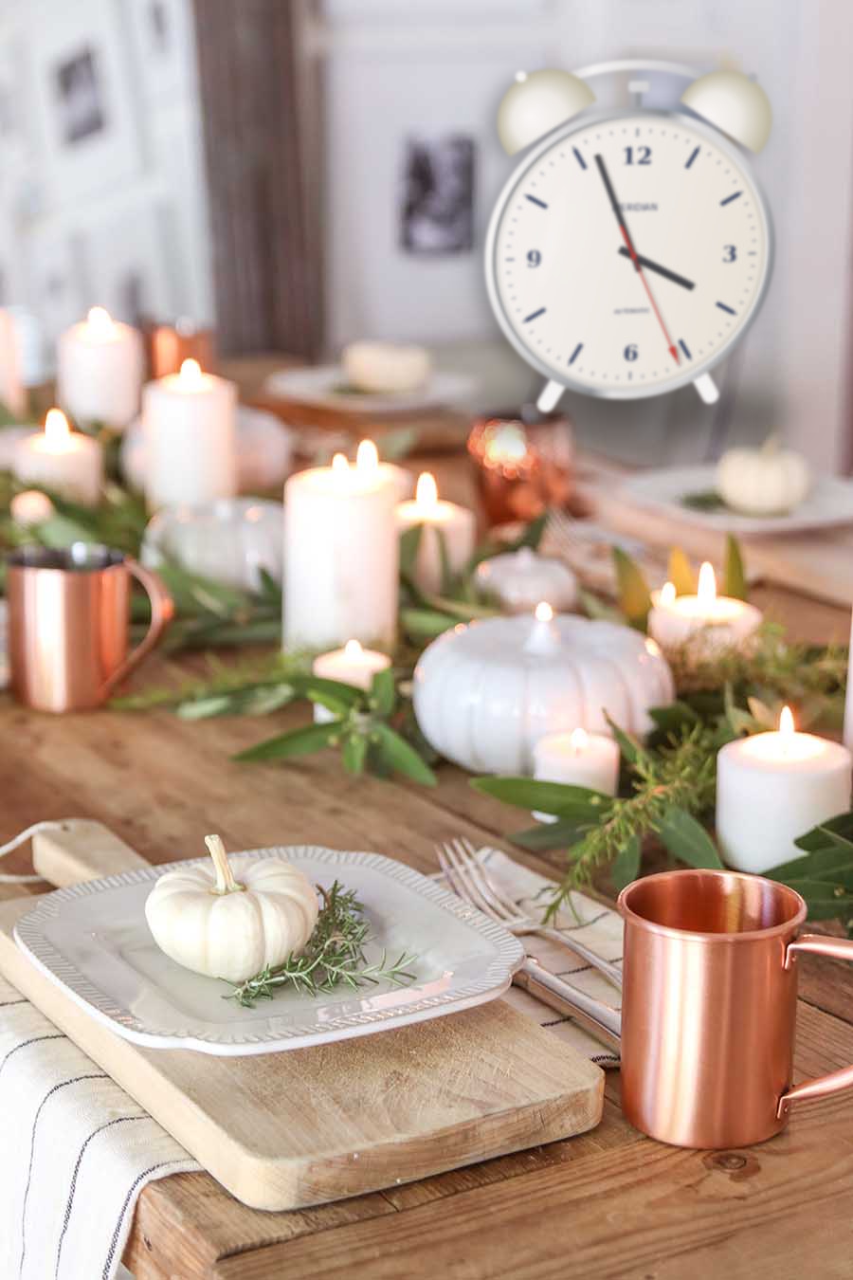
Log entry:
h=3 m=56 s=26
